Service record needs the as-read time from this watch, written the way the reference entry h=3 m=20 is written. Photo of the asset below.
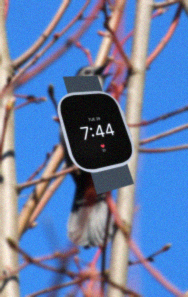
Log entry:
h=7 m=44
